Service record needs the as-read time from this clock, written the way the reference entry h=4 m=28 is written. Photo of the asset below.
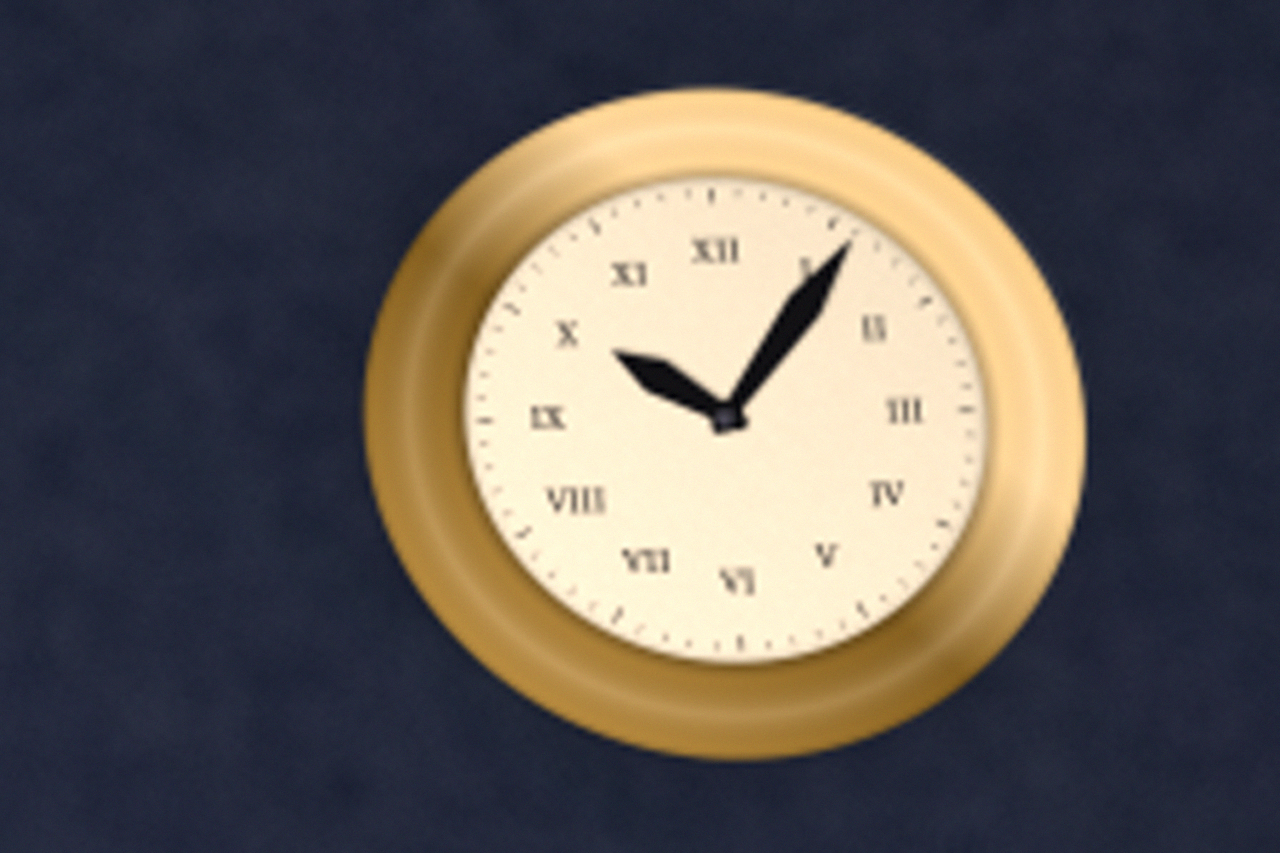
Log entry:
h=10 m=6
